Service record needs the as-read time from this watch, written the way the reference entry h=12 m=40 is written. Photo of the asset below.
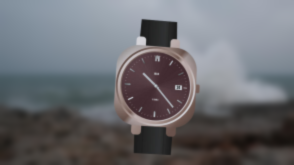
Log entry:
h=10 m=23
